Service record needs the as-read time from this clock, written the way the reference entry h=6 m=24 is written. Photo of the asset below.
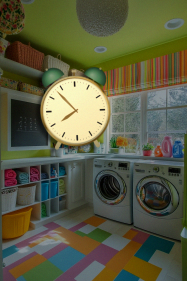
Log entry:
h=7 m=53
